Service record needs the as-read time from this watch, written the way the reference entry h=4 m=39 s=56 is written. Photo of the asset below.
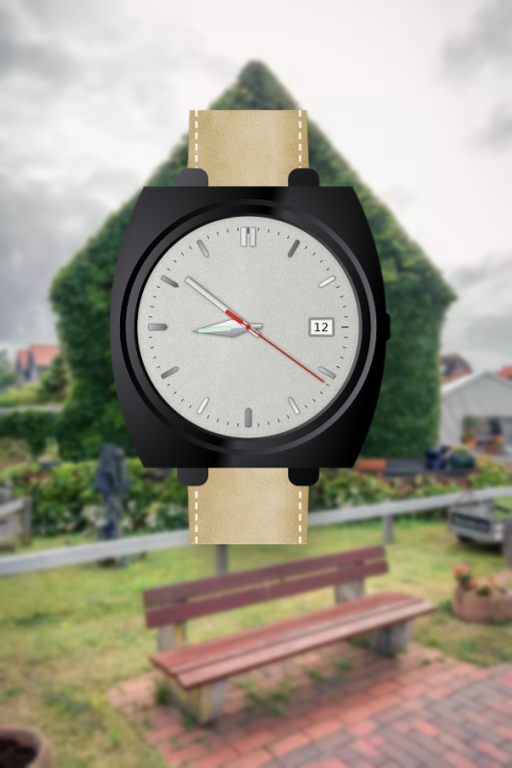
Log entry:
h=8 m=51 s=21
